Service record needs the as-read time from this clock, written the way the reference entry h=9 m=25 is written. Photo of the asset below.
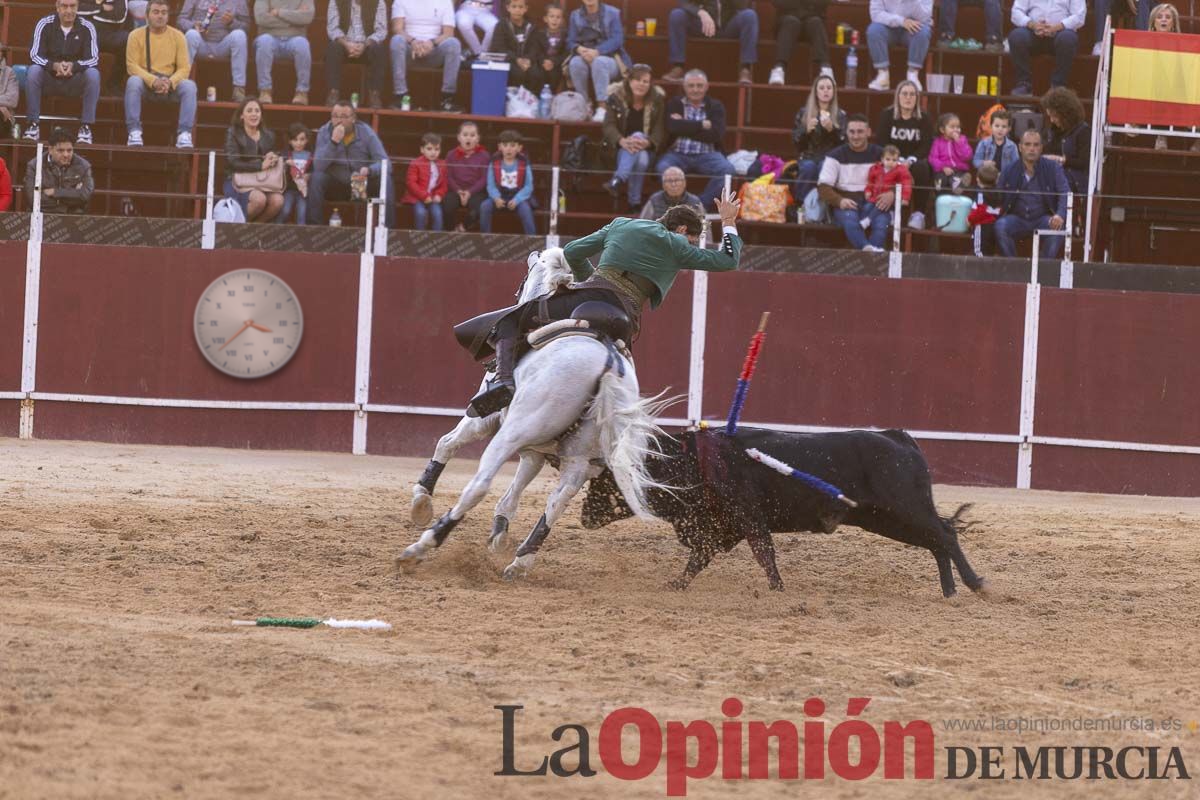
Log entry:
h=3 m=38
